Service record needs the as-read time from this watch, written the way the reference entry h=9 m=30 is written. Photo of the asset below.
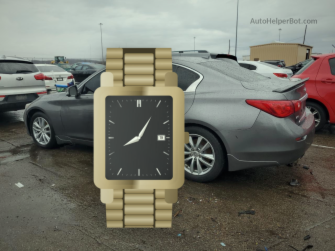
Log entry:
h=8 m=5
